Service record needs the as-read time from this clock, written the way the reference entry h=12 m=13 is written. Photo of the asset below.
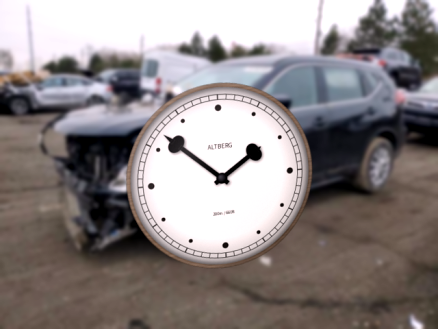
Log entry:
h=1 m=52
